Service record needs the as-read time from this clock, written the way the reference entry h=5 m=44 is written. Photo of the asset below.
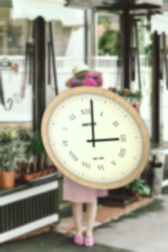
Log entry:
h=3 m=2
